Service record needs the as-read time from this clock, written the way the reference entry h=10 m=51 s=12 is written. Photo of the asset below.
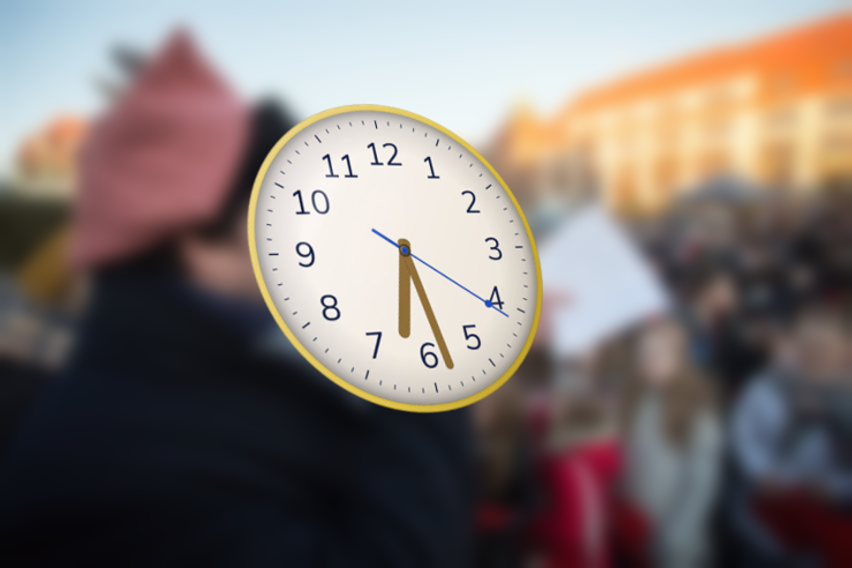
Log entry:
h=6 m=28 s=21
